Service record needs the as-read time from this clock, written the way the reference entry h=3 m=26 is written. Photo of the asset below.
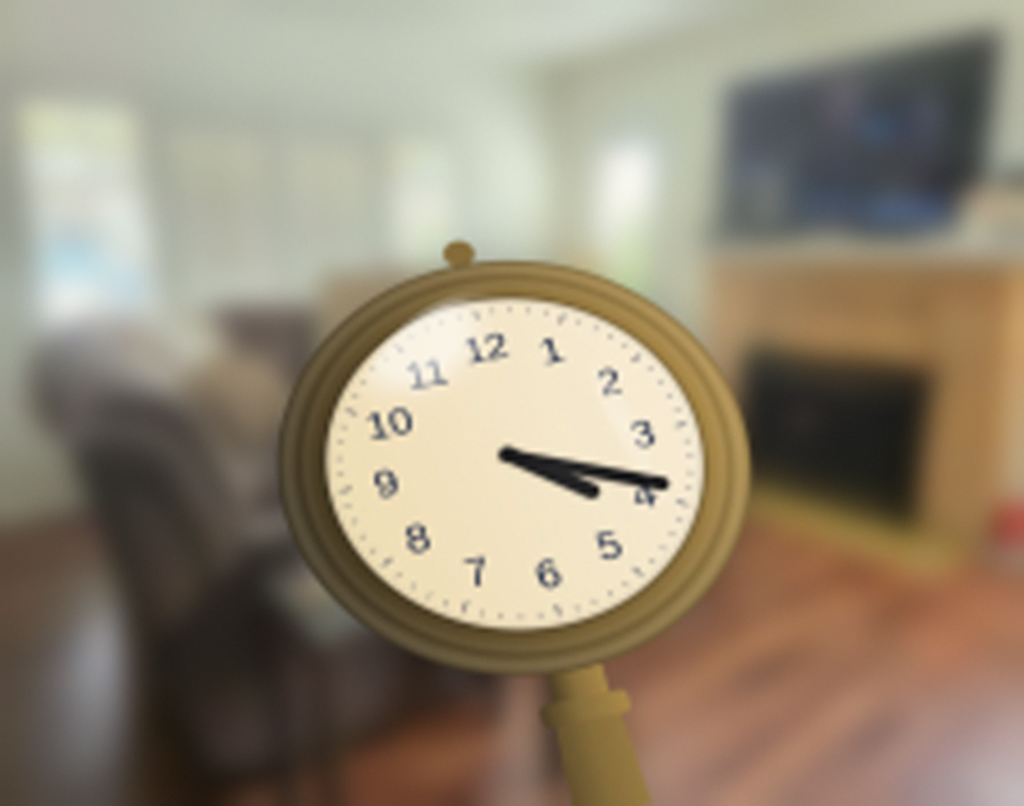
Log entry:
h=4 m=19
